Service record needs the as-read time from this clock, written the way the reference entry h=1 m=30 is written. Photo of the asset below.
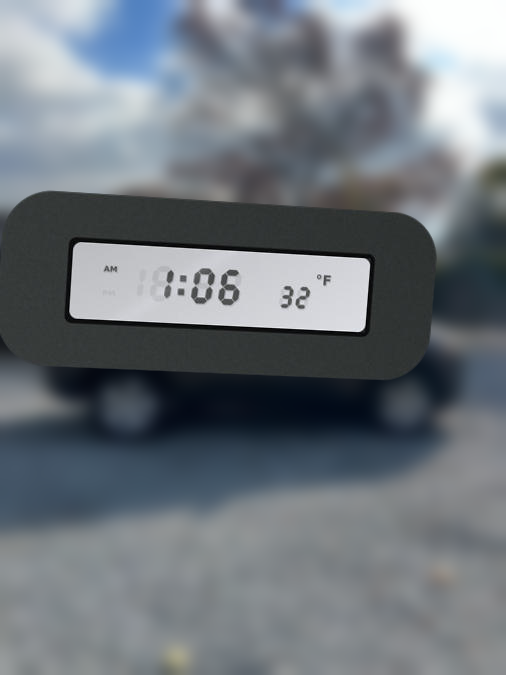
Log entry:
h=1 m=6
